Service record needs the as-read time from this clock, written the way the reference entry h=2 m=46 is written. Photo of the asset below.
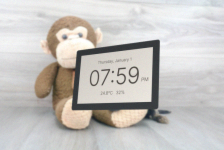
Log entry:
h=7 m=59
